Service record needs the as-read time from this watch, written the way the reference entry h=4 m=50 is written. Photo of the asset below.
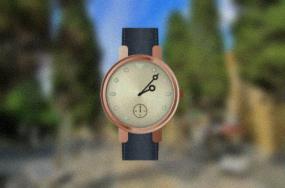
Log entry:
h=2 m=7
